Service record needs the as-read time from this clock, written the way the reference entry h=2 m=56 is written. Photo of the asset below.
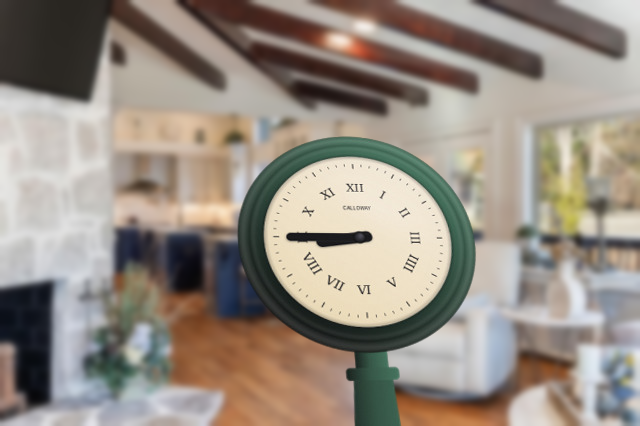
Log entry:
h=8 m=45
